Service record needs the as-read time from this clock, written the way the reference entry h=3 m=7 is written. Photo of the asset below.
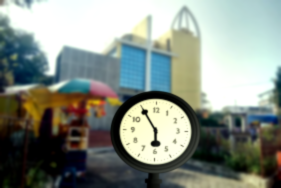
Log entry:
h=5 m=55
